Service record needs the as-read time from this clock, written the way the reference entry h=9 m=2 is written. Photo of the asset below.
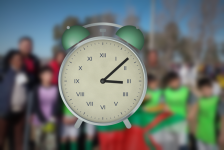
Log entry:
h=3 m=8
